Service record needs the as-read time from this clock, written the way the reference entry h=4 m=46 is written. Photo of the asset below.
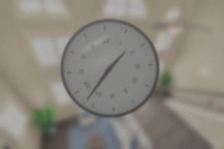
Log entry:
h=1 m=37
